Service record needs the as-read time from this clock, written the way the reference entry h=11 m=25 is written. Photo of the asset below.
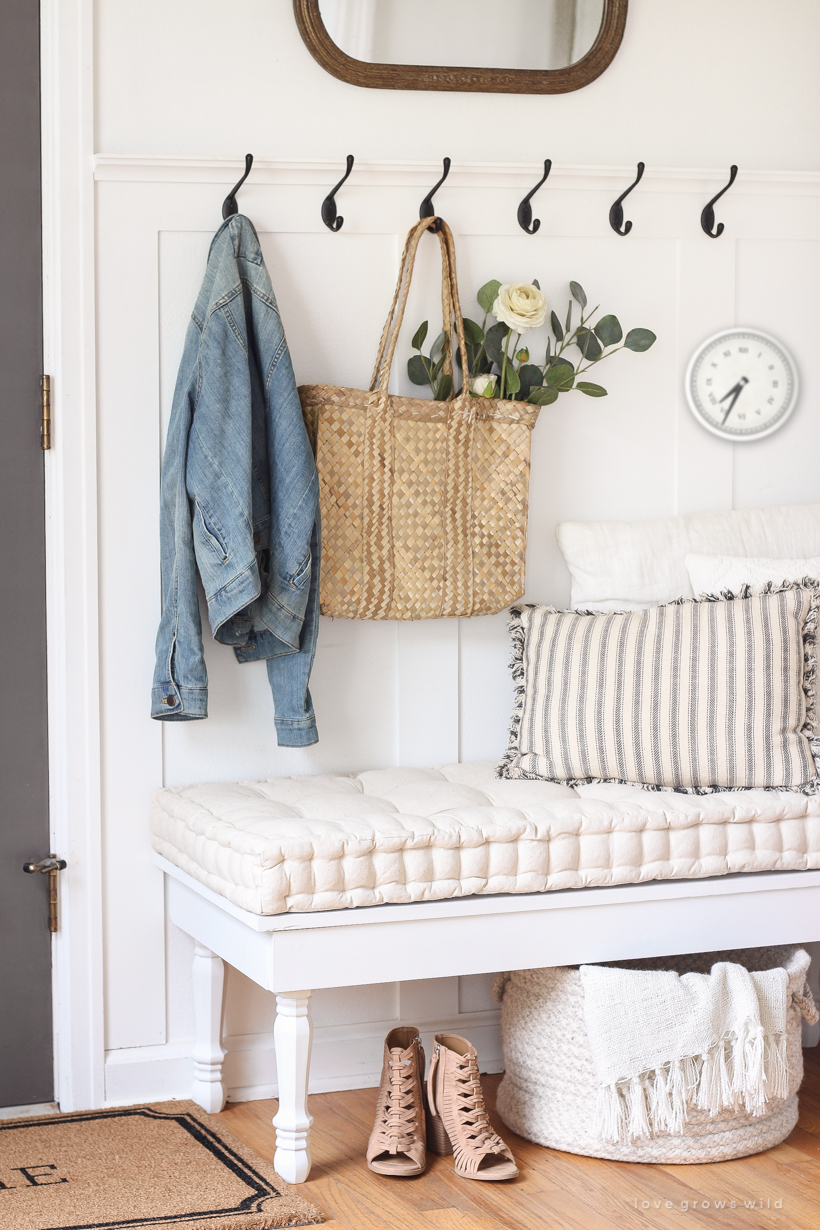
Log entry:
h=7 m=34
